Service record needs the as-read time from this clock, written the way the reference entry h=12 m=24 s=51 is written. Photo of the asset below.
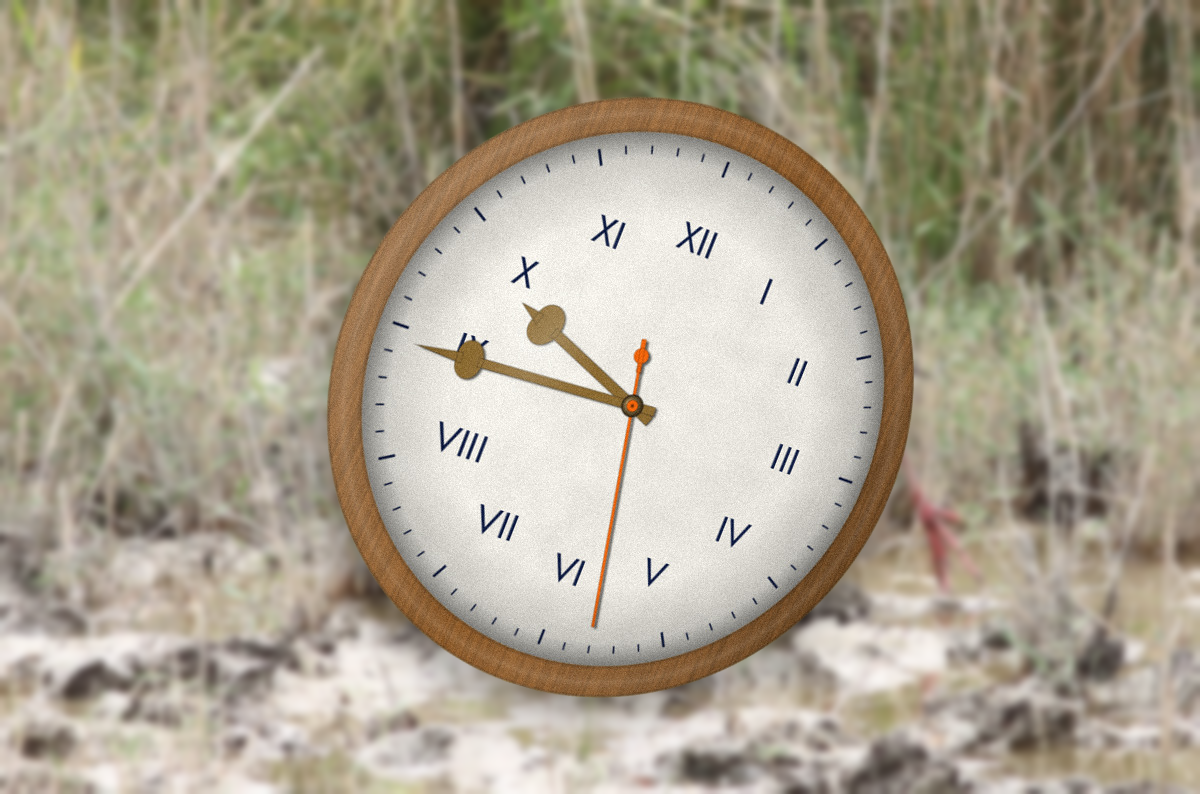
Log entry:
h=9 m=44 s=28
